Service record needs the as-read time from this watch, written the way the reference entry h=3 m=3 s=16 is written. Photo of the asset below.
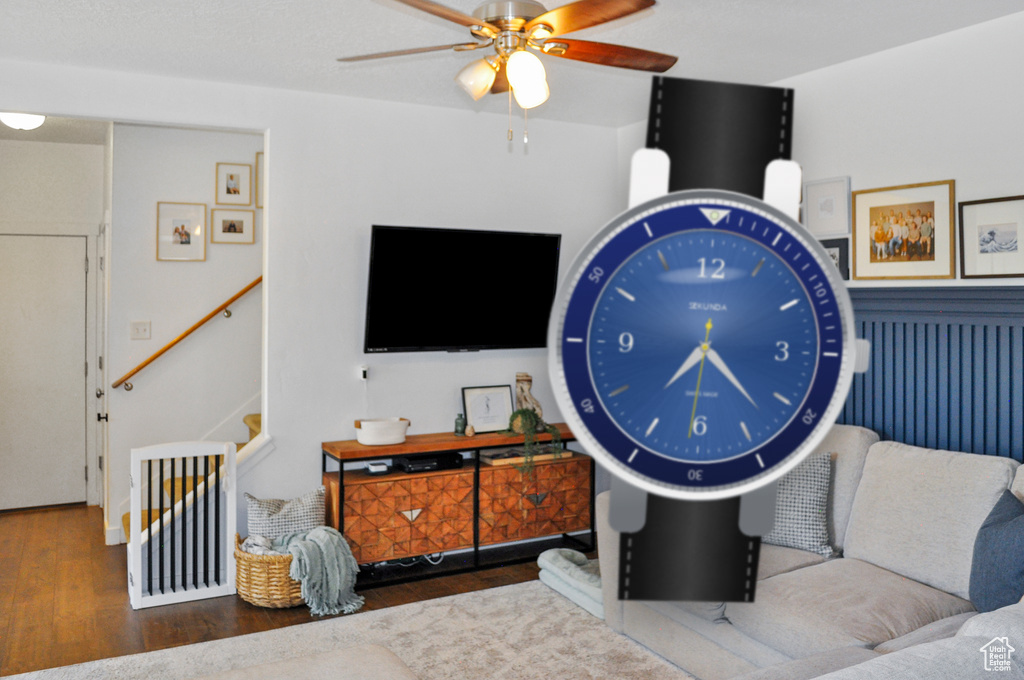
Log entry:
h=7 m=22 s=31
